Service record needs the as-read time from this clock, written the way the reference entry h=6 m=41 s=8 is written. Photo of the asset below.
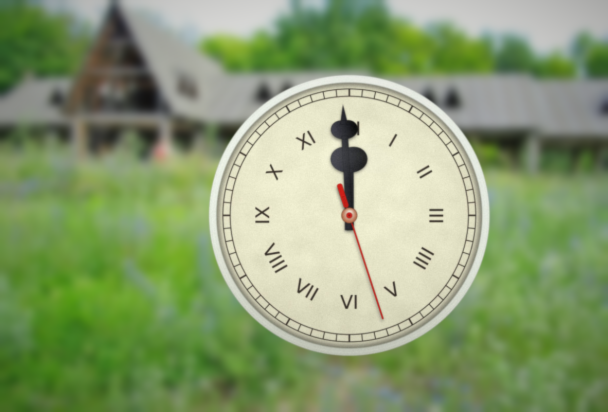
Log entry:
h=11 m=59 s=27
